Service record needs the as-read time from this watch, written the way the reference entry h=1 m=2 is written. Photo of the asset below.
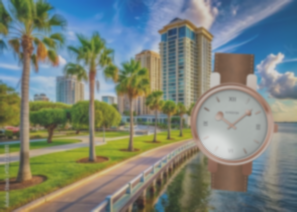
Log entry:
h=10 m=8
